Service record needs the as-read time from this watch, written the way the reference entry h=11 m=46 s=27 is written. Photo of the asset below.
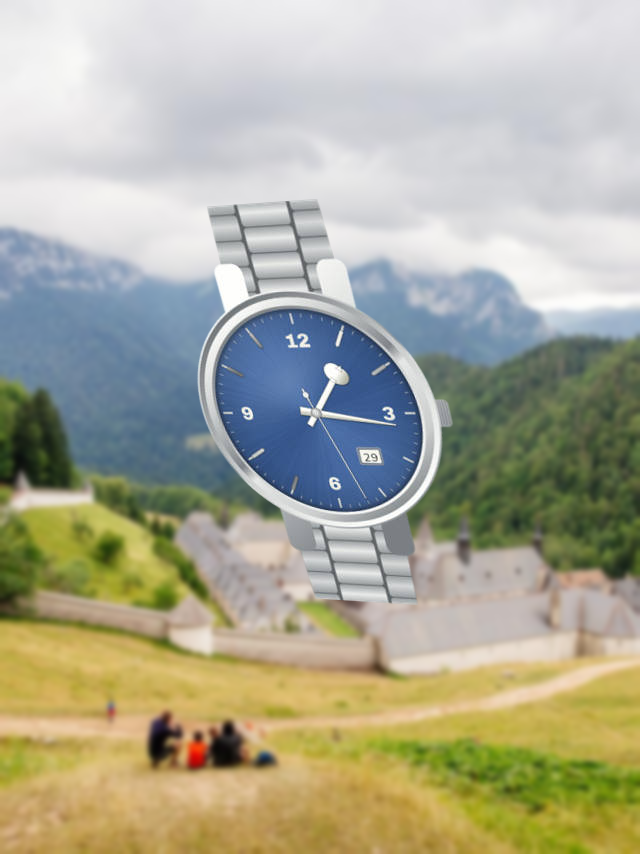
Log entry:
h=1 m=16 s=27
